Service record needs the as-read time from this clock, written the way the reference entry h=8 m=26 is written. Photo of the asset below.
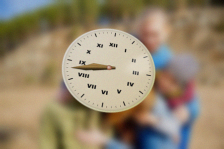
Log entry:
h=8 m=43
